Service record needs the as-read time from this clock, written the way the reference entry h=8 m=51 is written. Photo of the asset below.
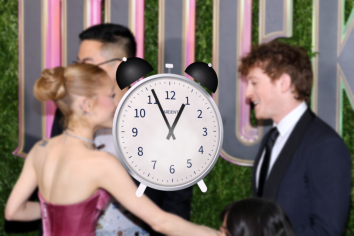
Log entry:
h=12 m=56
